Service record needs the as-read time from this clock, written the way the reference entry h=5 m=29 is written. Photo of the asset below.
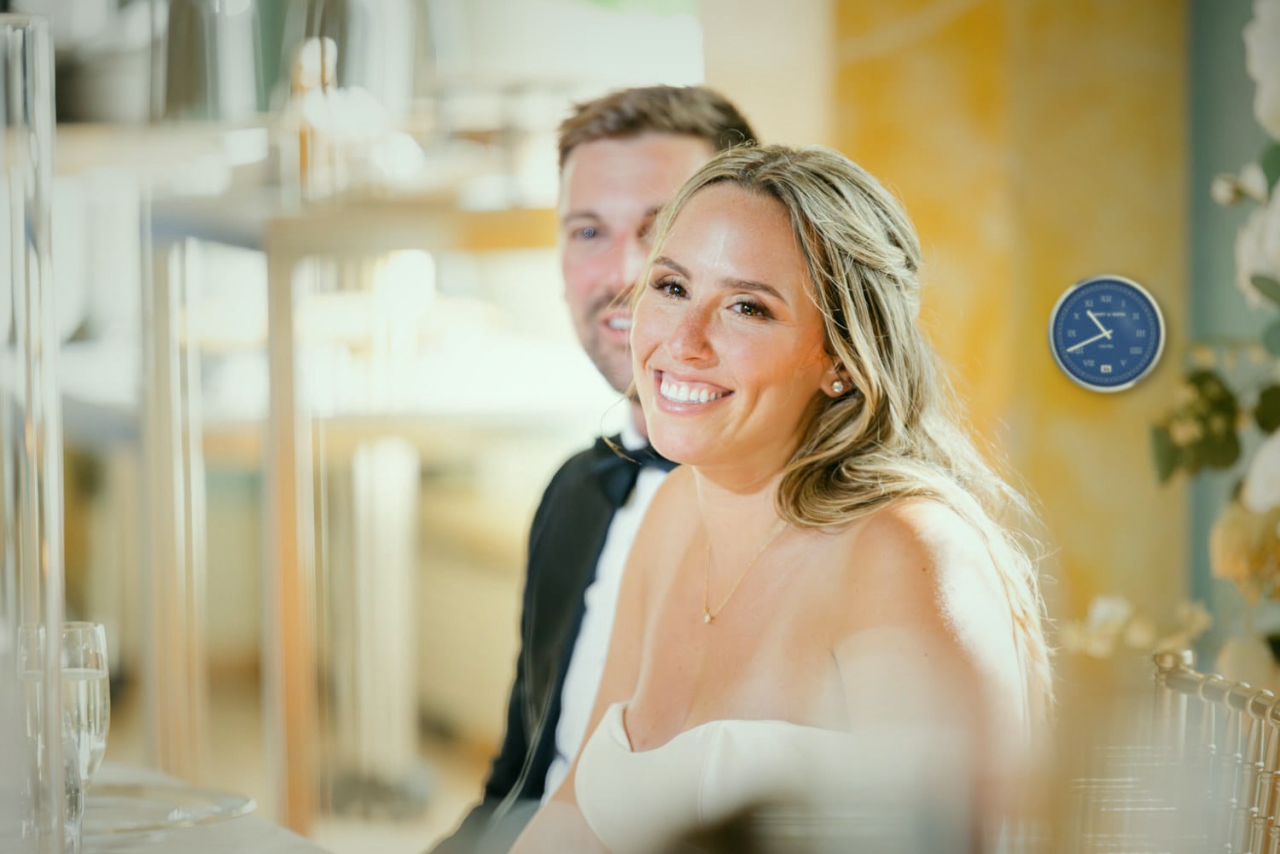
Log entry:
h=10 m=41
